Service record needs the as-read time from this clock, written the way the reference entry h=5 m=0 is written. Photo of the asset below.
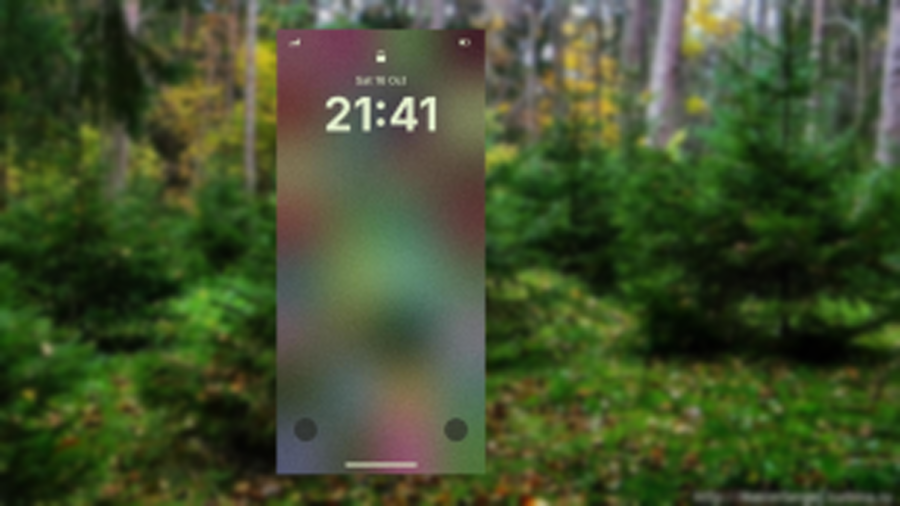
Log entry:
h=21 m=41
